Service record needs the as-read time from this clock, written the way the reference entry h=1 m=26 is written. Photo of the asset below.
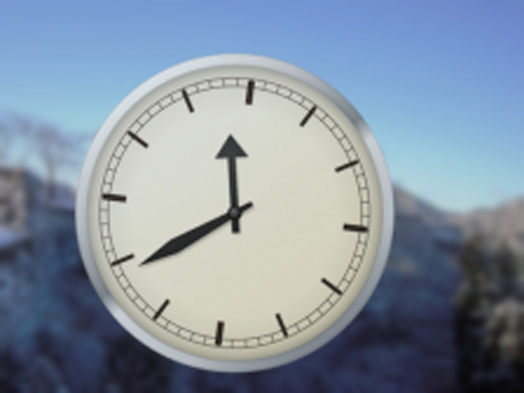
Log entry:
h=11 m=39
